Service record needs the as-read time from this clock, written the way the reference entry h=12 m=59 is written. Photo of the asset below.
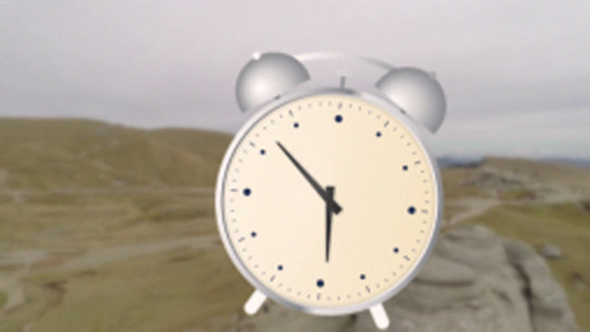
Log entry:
h=5 m=52
